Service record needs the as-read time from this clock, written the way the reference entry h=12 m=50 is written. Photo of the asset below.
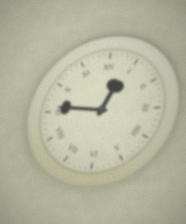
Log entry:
h=12 m=46
